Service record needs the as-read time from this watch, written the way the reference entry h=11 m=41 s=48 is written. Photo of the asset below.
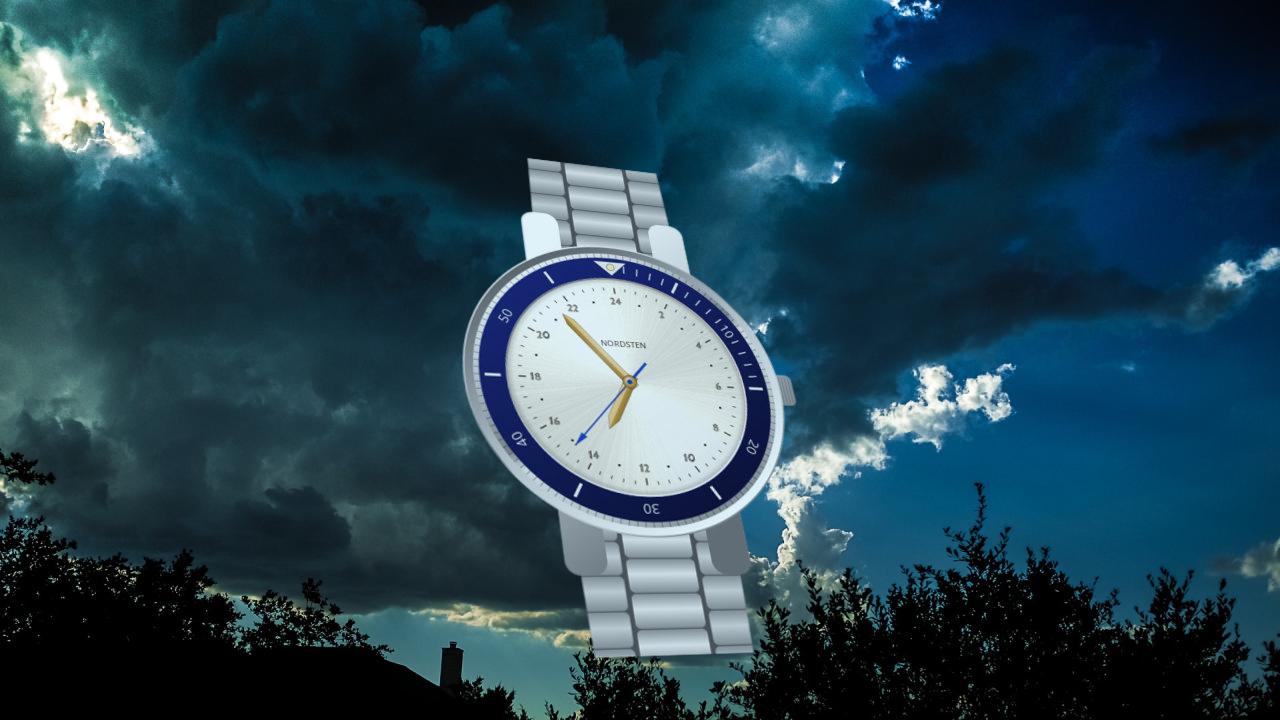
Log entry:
h=13 m=53 s=37
